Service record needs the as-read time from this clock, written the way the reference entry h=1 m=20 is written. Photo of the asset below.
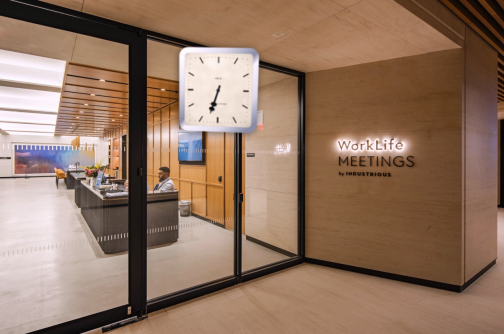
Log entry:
h=6 m=33
